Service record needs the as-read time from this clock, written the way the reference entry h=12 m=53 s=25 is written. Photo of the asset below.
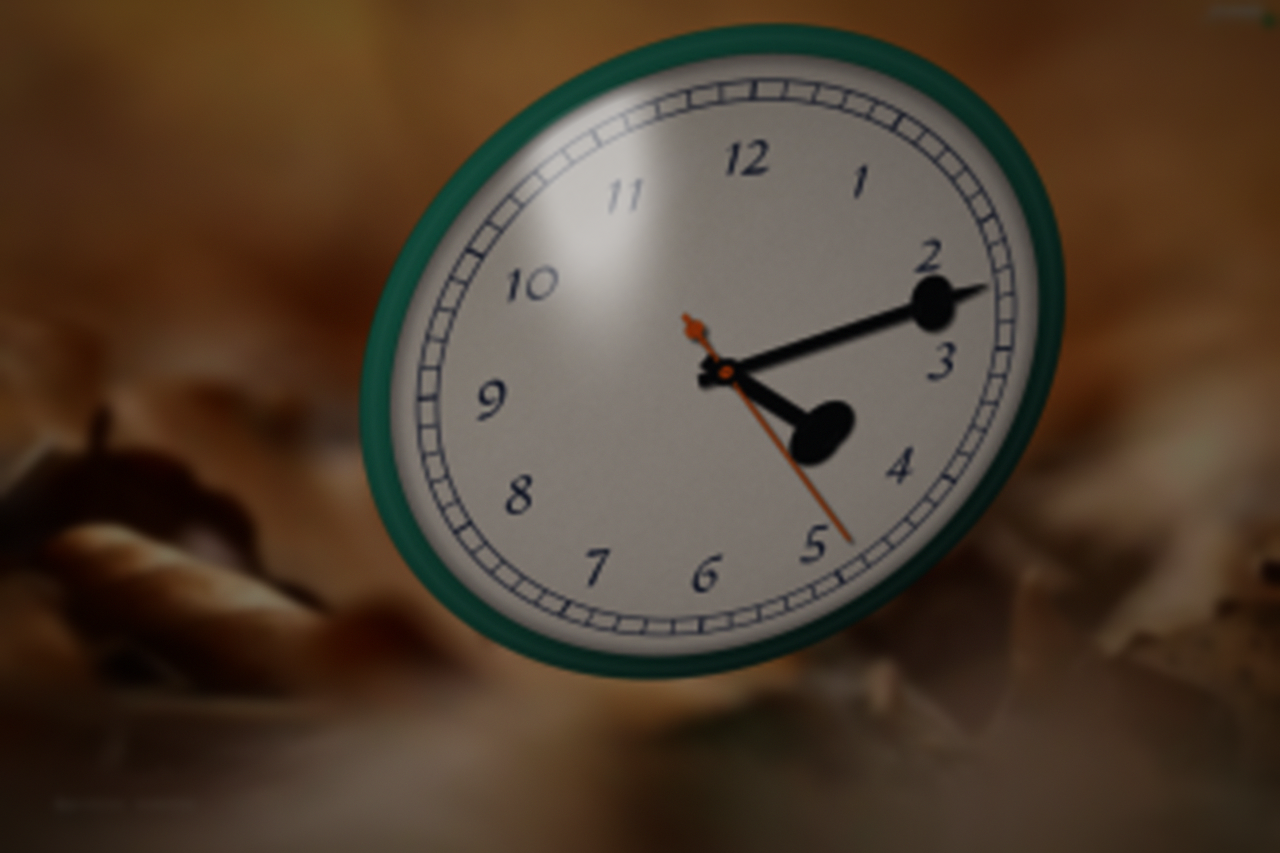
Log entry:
h=4 m=12 s=24
